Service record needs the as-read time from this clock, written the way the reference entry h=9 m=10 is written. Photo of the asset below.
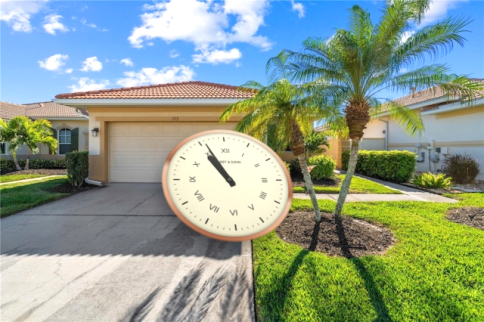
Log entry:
h=10 m=56
